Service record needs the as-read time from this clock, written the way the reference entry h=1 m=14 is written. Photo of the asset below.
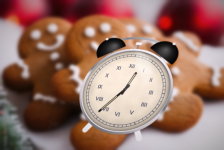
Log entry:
h=12 m=36
